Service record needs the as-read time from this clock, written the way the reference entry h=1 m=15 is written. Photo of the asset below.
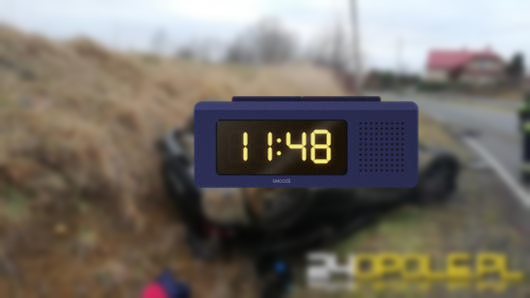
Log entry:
h=11 m=48
